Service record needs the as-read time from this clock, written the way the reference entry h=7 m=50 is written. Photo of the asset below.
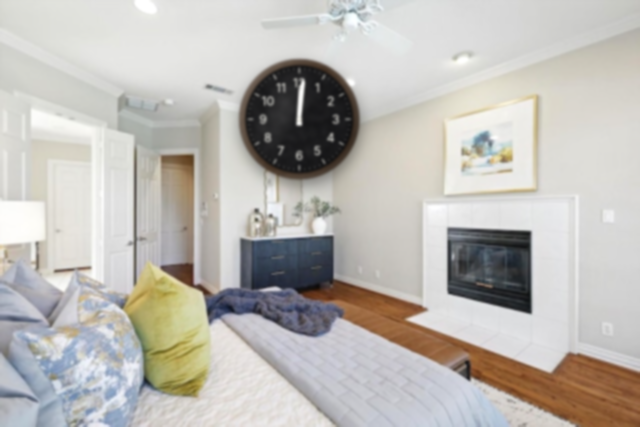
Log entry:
h=12 m=1
